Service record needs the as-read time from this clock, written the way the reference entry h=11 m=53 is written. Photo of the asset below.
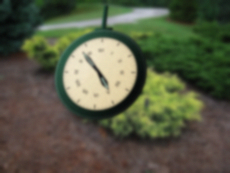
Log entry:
h=4 m=53
